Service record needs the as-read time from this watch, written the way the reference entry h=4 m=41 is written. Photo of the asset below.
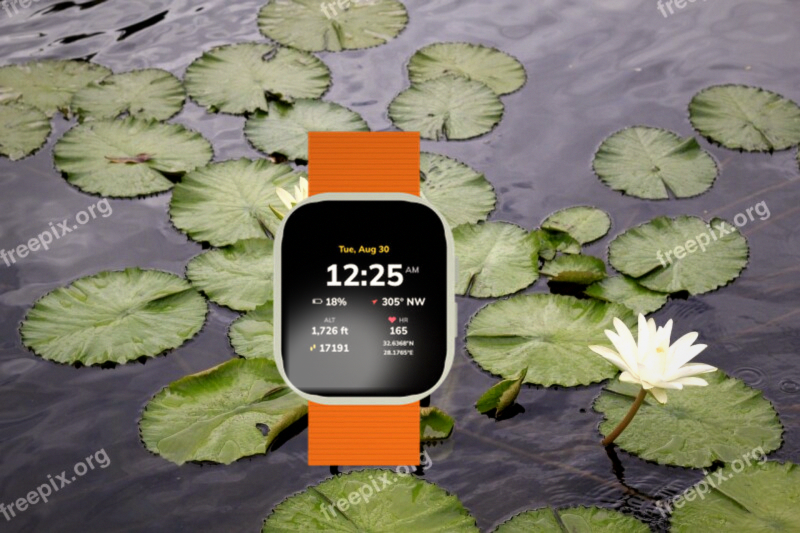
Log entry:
h=12 m=25
